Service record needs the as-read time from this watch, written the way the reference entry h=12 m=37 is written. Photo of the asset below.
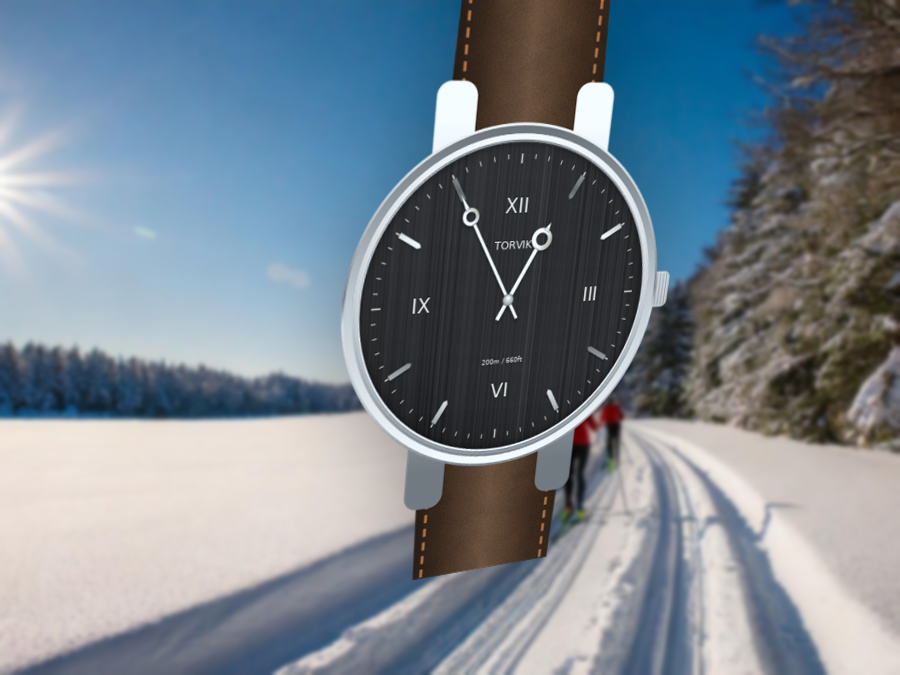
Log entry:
h=12 m=55
